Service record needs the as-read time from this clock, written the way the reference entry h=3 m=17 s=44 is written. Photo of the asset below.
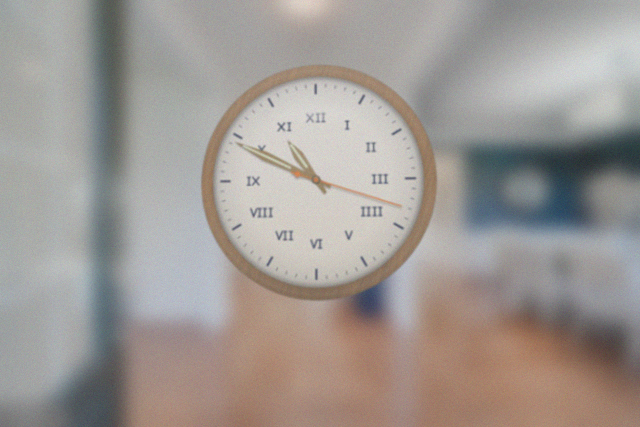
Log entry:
h=10 m=49 s=18
